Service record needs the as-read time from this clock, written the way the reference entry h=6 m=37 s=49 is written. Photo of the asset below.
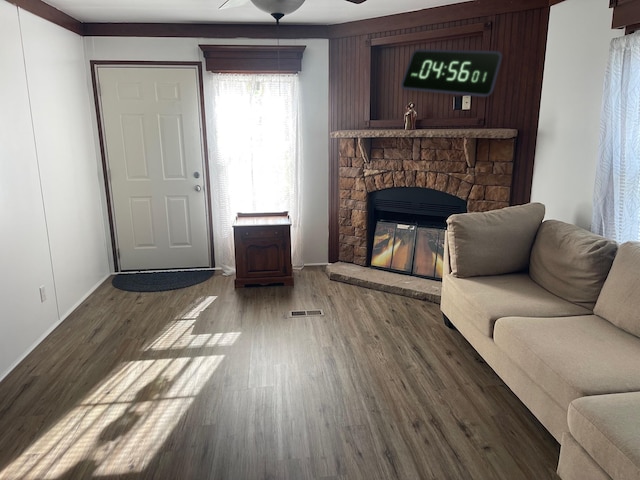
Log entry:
h=4 m=56 s=1
